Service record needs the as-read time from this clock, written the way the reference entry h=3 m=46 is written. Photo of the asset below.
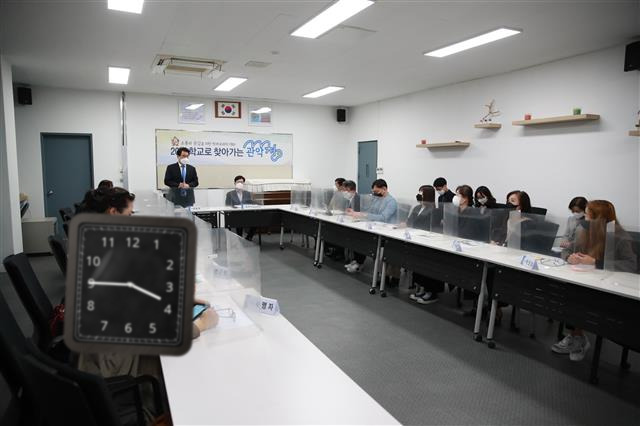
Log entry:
h=3 m=45
